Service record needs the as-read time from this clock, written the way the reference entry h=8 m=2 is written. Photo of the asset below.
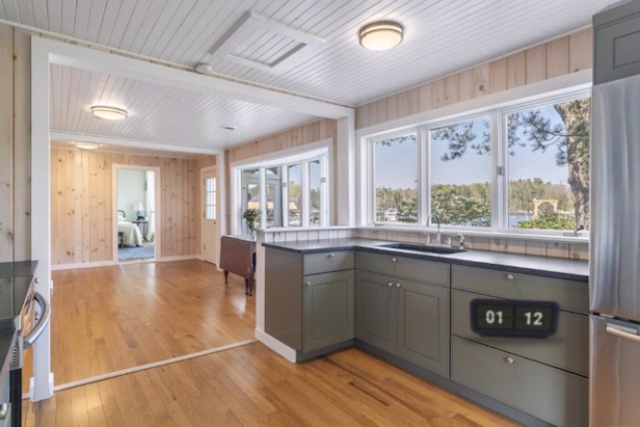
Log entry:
h=1 m=12
